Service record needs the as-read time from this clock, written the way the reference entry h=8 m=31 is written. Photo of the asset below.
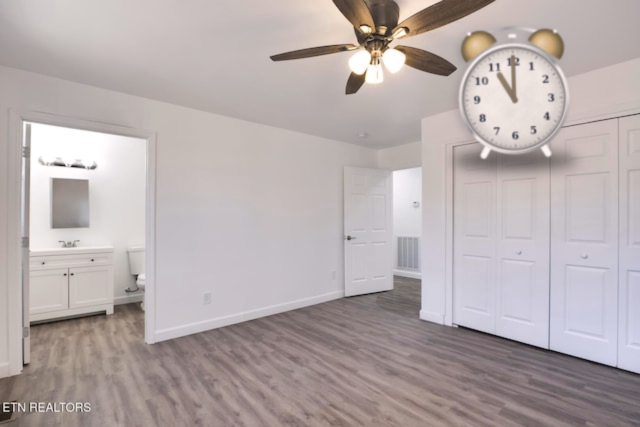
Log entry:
h=11 m=0
